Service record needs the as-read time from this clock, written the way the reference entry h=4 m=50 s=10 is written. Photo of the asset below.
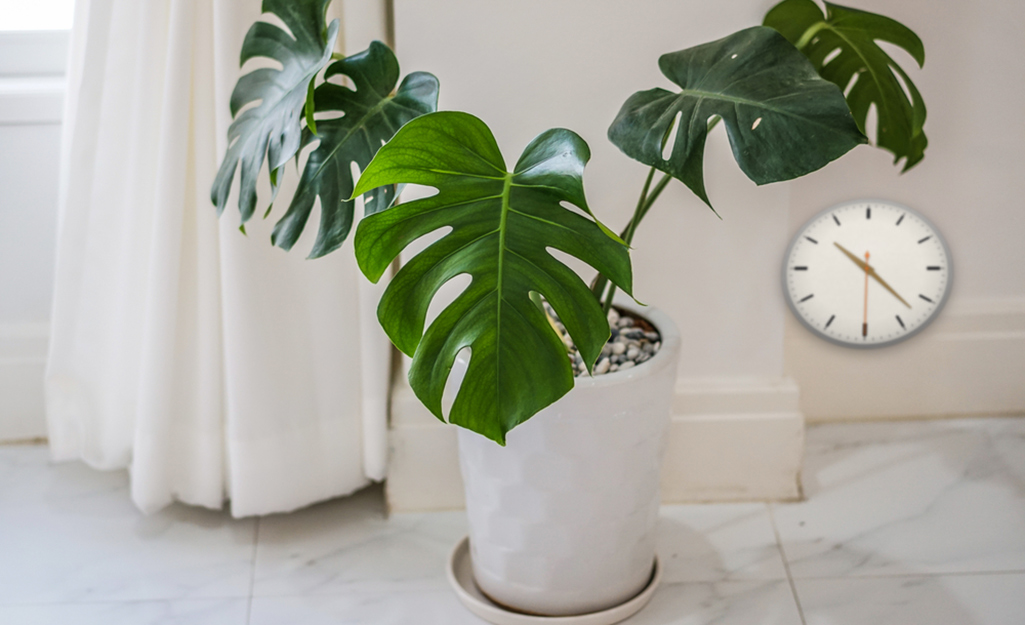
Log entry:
h=10 m=22 s=30
